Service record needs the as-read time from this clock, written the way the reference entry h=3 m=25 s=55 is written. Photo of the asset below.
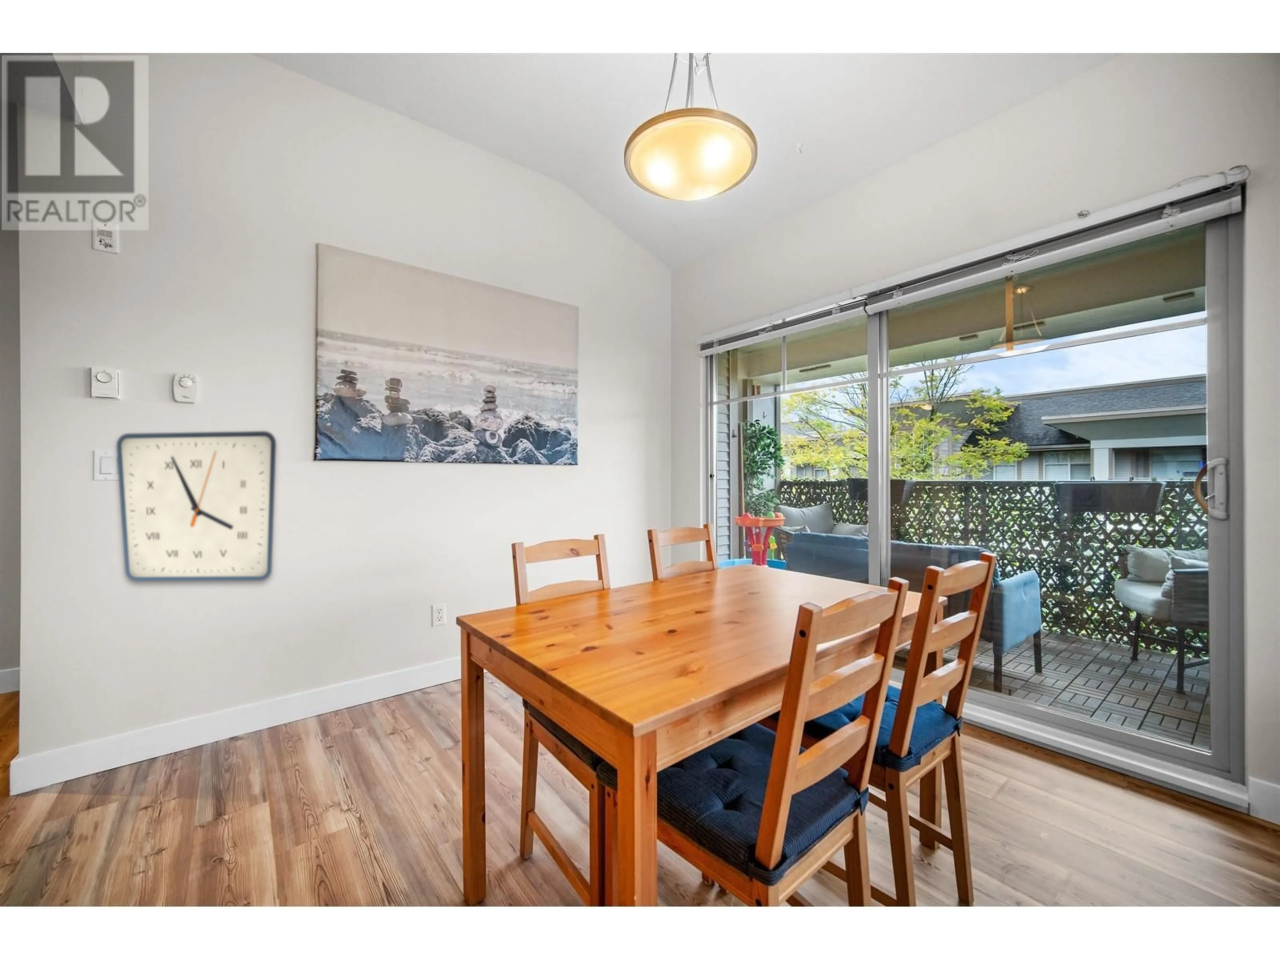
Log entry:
h=3 m=56 s=3
